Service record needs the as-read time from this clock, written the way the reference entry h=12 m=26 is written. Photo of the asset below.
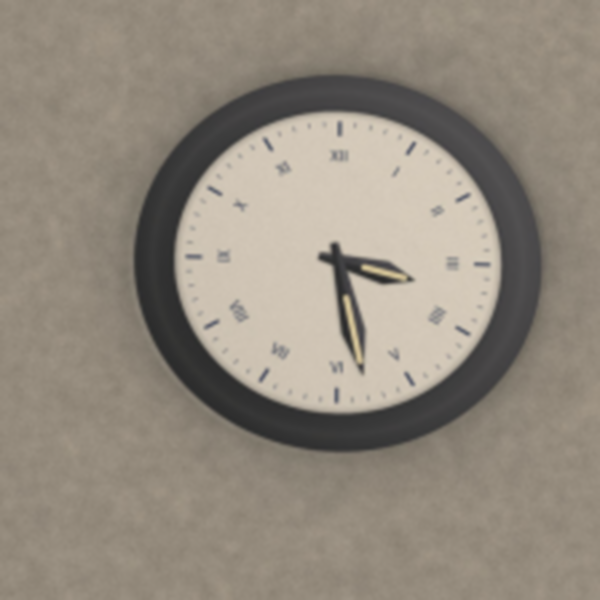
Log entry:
h=3 m=28
